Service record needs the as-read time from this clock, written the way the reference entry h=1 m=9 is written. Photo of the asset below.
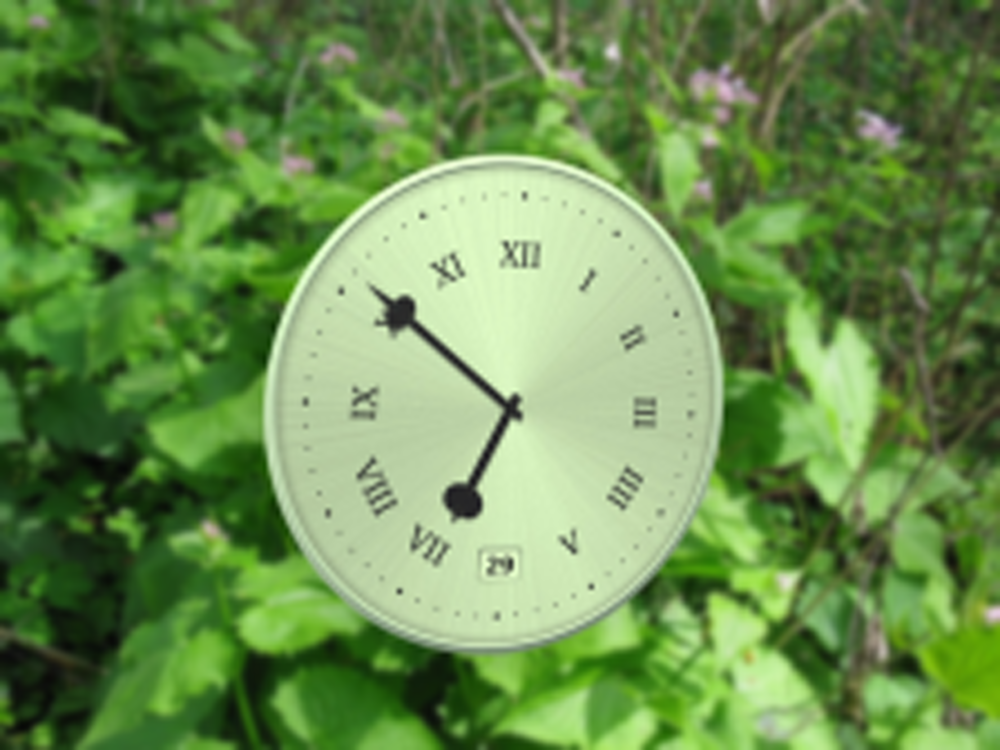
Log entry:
h=6 m=51
